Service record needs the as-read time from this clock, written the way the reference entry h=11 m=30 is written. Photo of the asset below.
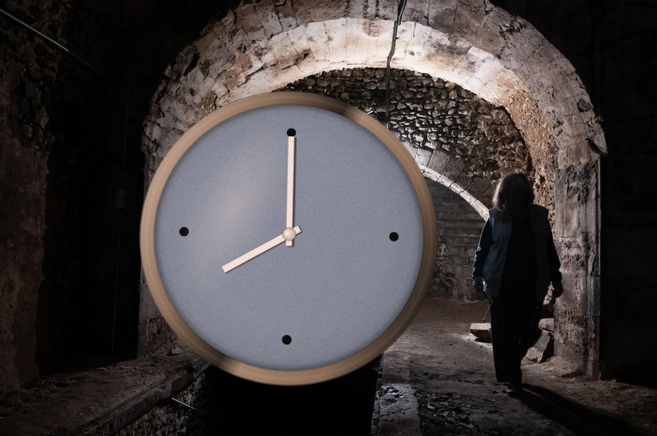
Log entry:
h=8 m=0
